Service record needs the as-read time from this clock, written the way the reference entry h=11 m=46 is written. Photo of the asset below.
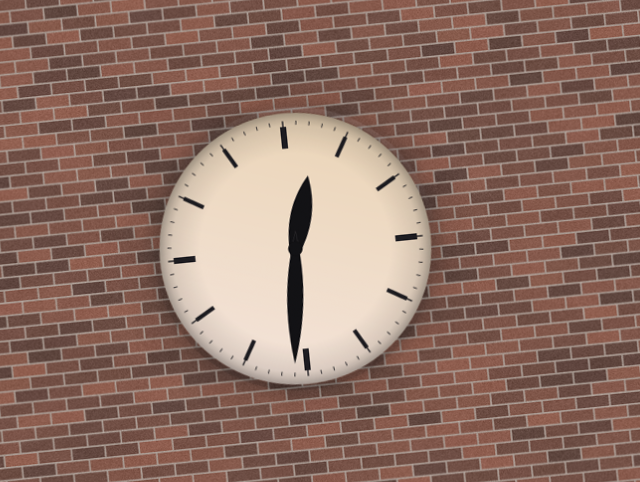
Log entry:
h=12 m=31
